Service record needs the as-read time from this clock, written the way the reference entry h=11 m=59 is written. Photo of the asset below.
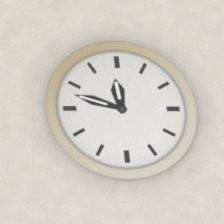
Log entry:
h=11 m=48
